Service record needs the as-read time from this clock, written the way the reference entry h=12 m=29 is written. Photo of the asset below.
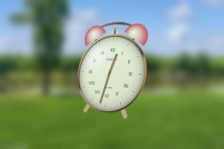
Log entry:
h=12 m=32
